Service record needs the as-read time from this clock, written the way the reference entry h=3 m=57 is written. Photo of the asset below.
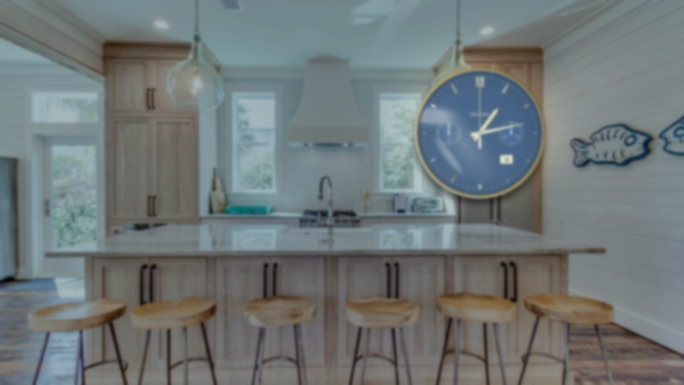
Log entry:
h=1 m=13
